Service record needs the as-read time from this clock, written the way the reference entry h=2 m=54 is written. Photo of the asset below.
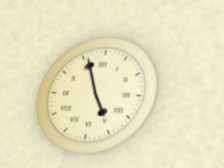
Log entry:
h=4 m=56
